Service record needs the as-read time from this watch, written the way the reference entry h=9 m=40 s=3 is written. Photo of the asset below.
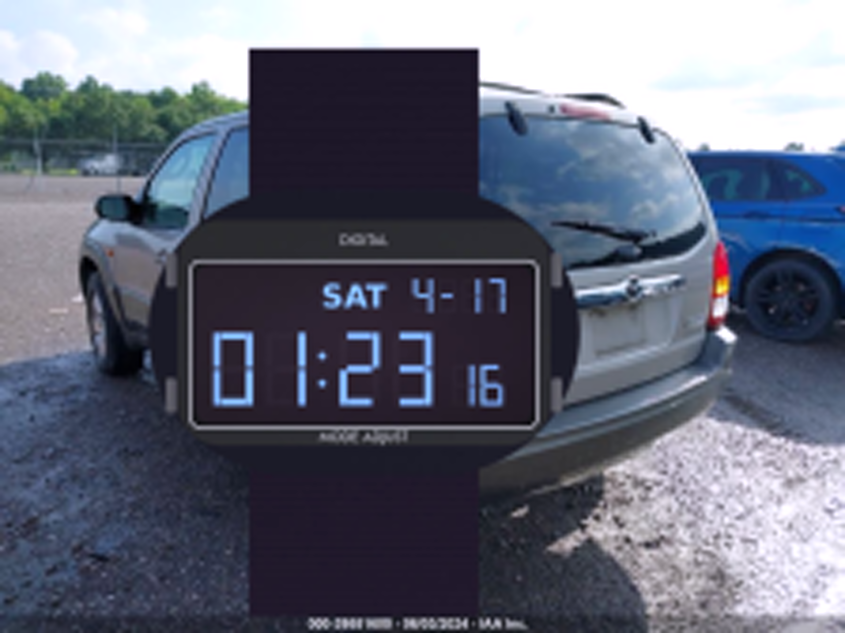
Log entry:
h=1 m=23 s=16
